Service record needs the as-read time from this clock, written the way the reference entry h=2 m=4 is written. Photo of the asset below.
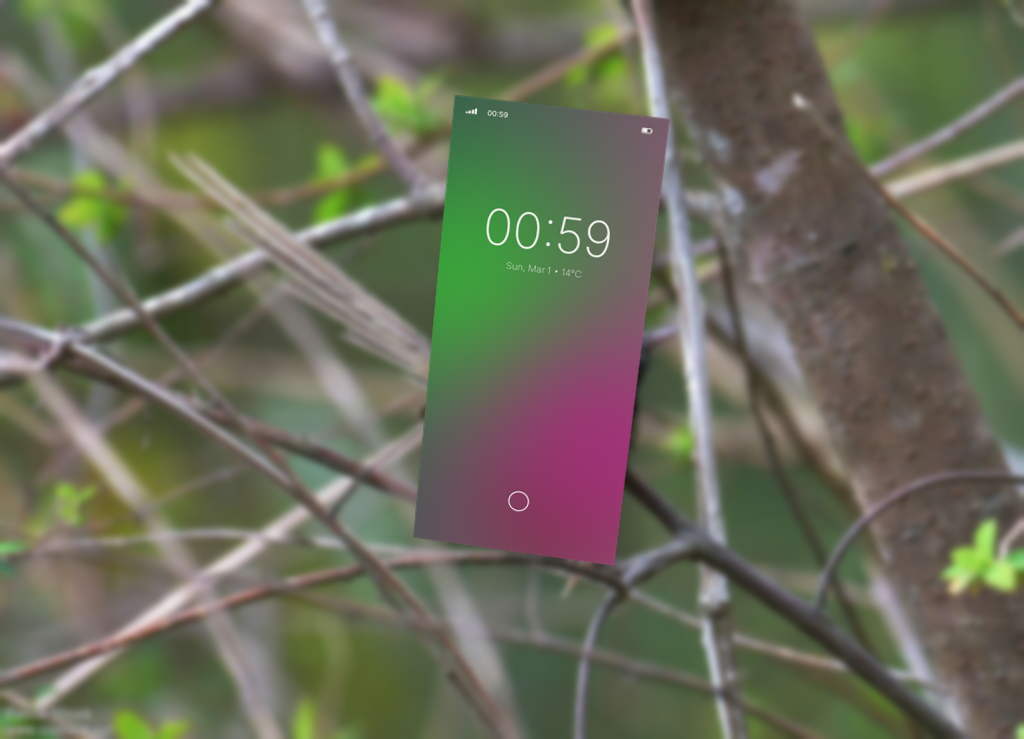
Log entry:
h=0 m=59
